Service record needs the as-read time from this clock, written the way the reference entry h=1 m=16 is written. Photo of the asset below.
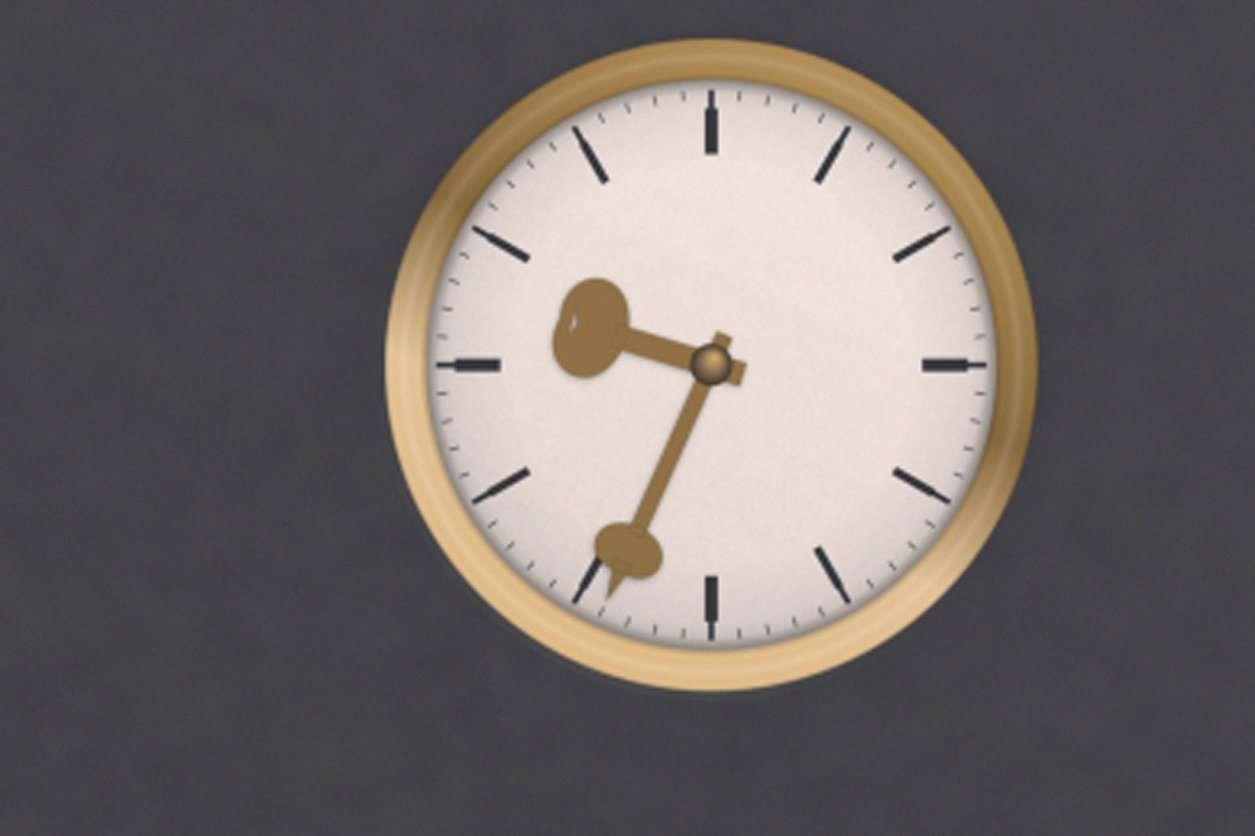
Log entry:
h=9 m=34
